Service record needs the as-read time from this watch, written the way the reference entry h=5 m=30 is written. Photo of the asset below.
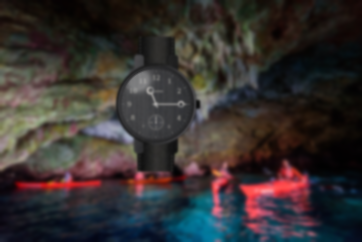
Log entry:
h=11 m=15
